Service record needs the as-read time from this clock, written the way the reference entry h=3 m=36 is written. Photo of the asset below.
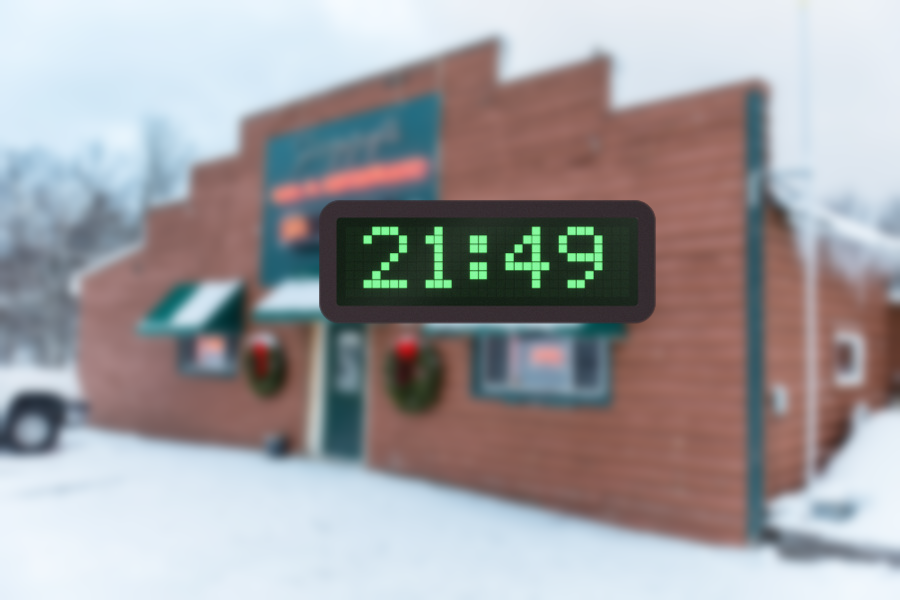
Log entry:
h=21 m=49
